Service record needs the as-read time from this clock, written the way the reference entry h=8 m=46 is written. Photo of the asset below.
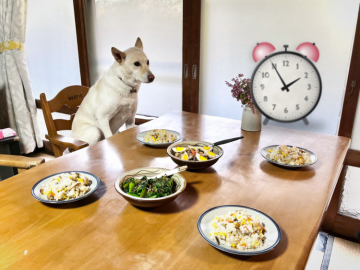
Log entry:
h=1 m=55
